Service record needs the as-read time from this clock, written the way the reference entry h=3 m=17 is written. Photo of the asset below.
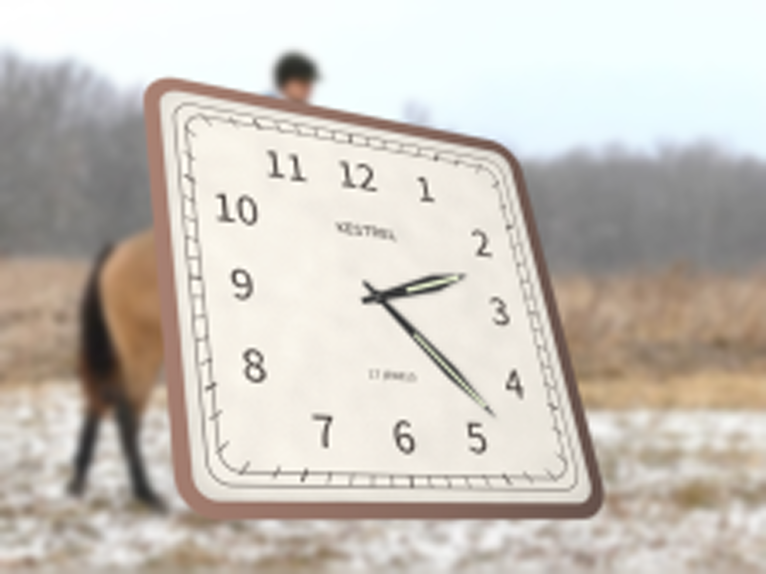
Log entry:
h=2 m=23
